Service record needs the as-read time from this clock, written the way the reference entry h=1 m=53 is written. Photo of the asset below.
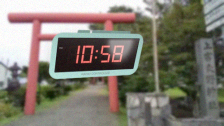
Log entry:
h=10 m=58
